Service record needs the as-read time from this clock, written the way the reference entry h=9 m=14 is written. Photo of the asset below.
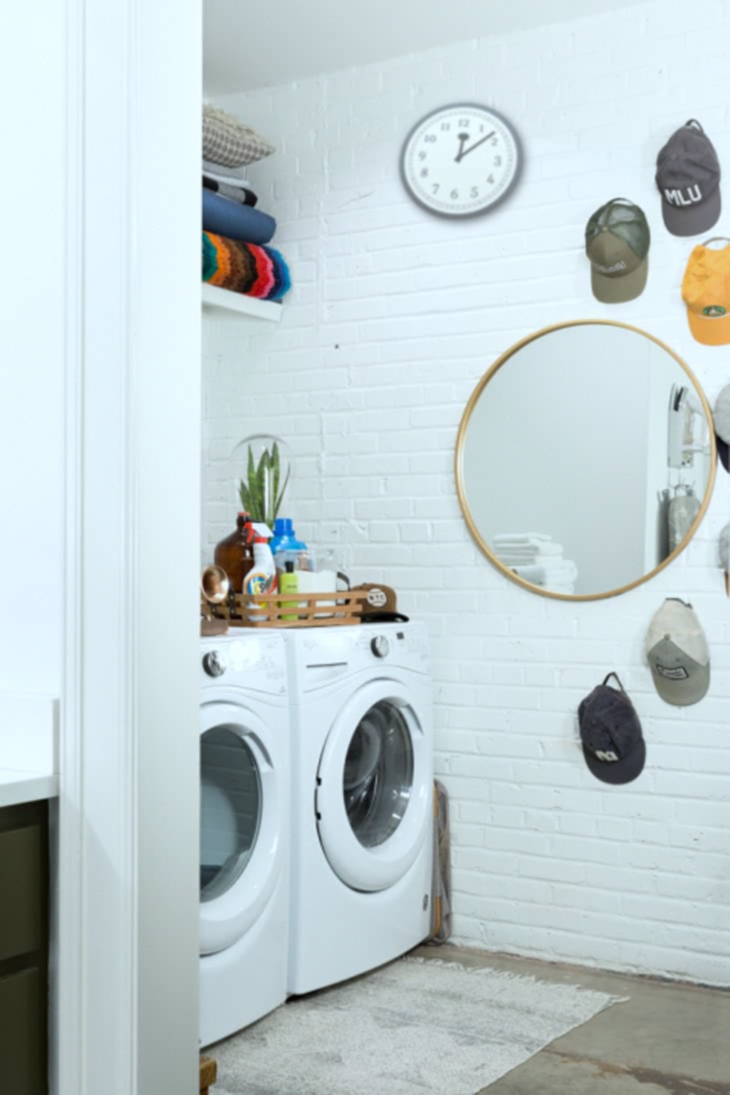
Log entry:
h=12 m=8
